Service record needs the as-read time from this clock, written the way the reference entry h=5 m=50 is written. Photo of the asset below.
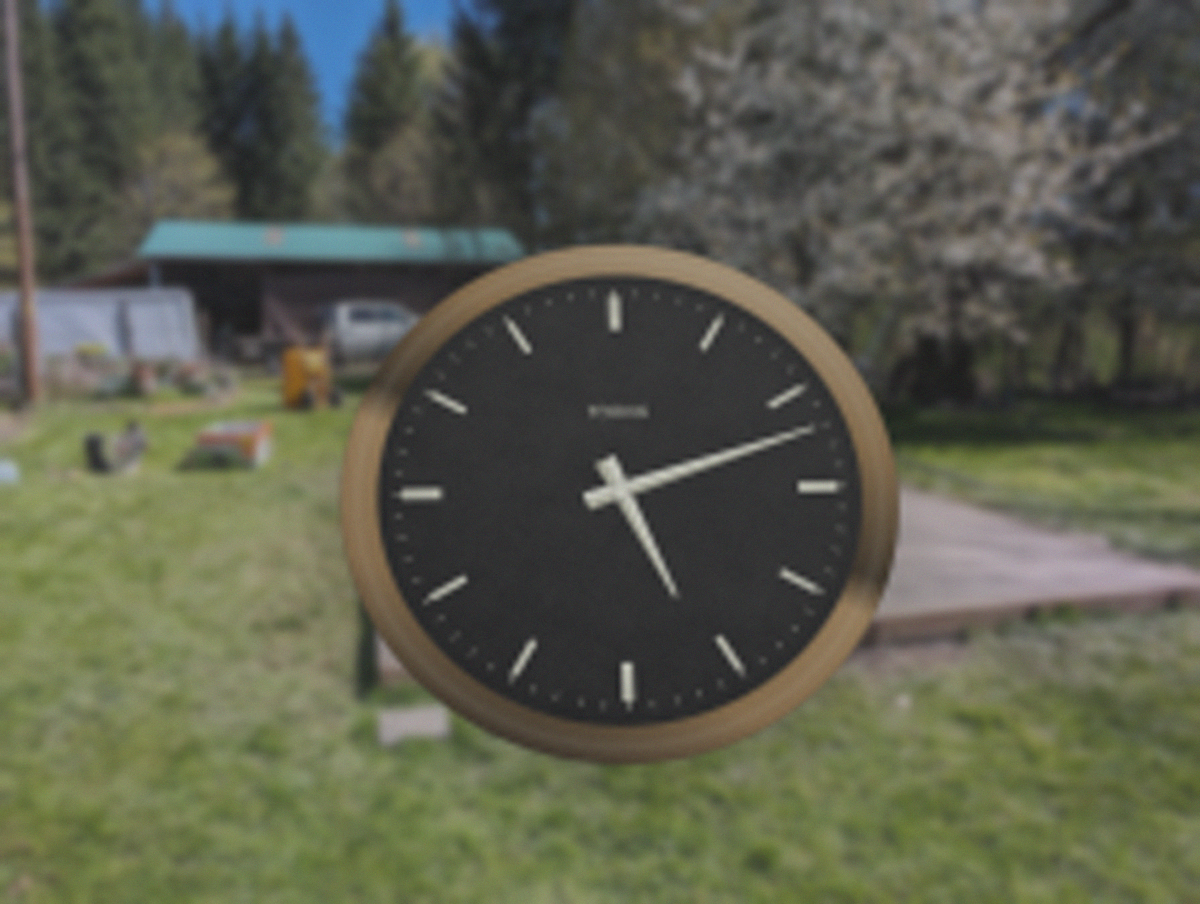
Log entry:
h=5 m=12
